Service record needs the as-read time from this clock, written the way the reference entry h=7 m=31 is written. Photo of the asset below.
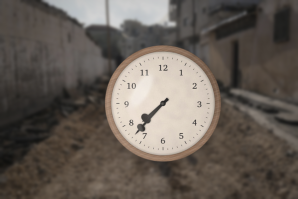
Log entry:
h=7 m=37
